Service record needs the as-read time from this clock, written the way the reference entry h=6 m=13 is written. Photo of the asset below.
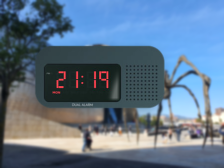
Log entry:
h=21 m=19
